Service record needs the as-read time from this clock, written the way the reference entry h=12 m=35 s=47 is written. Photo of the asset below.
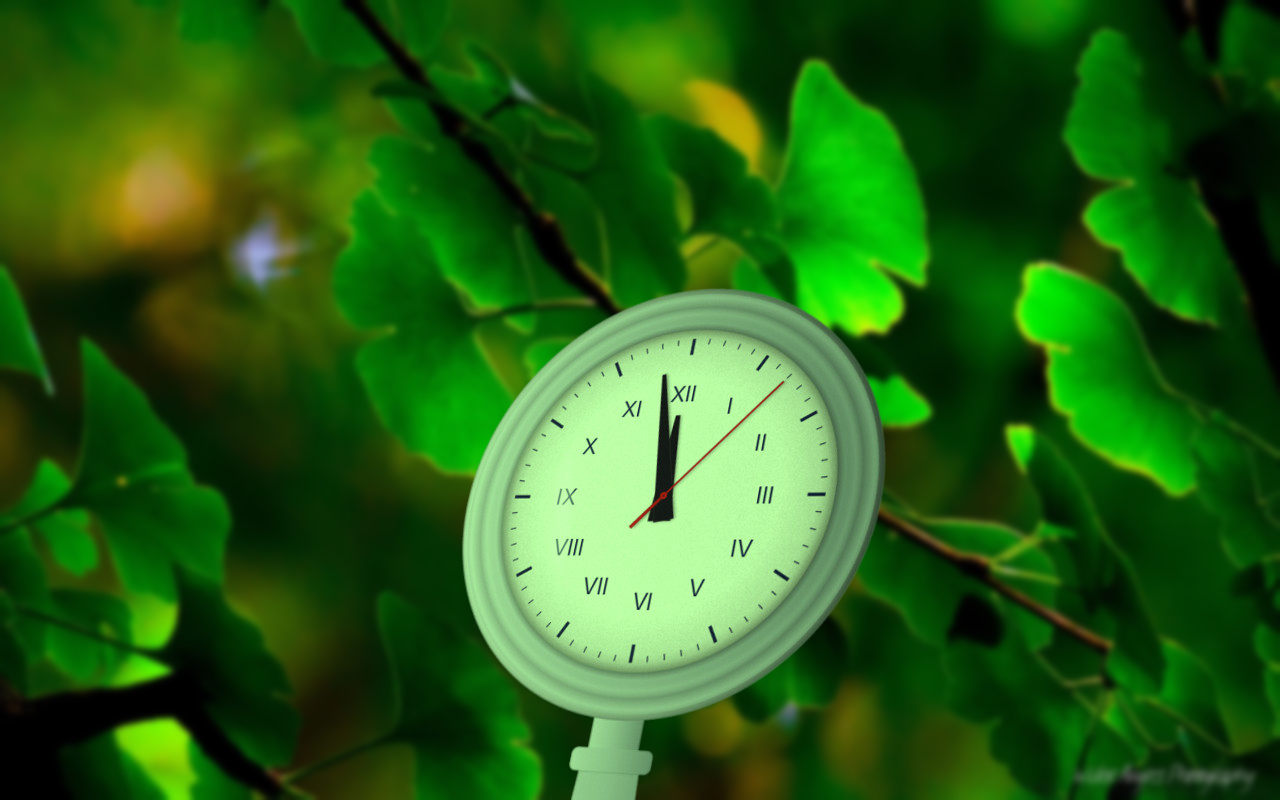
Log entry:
h=11 m=58 s=7
